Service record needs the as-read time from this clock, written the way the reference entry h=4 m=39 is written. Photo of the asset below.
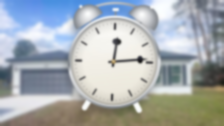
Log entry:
h=12 m=14
